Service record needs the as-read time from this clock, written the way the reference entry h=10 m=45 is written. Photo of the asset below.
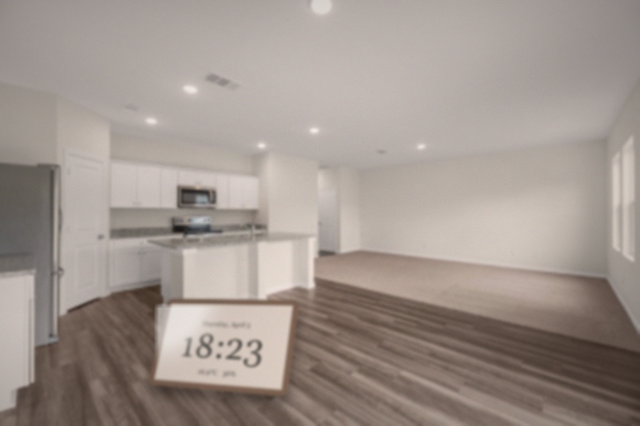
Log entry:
h=18 m=23
